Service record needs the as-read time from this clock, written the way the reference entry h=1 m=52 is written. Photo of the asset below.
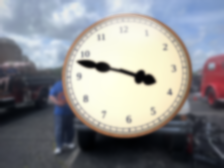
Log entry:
h=3 m=48
